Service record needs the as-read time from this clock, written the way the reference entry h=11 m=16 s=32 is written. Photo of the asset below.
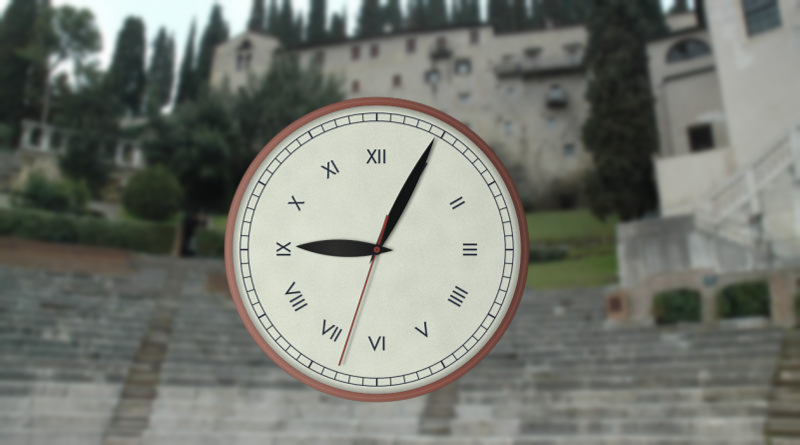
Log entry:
h=9 m=4 s=33
